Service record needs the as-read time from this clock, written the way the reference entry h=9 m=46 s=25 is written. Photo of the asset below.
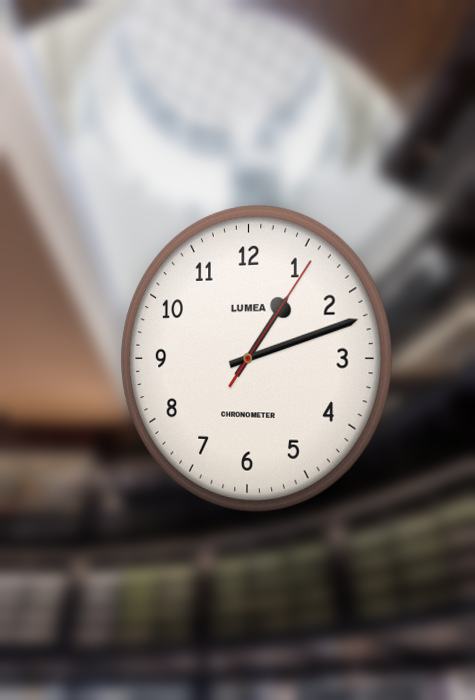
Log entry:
h=1 m=12 s=6
